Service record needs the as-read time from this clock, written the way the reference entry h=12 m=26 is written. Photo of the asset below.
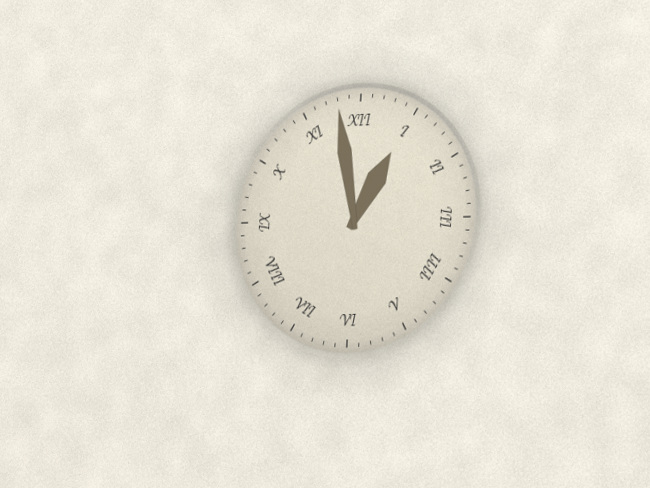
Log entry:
h=12 m=58
